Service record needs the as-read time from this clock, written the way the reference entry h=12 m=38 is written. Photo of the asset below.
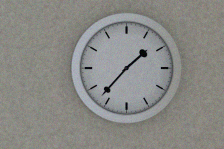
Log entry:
h=1 m=37
